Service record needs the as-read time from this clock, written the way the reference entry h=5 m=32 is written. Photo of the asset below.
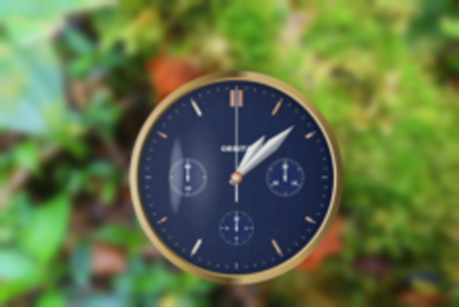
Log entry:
h=1 m=8
